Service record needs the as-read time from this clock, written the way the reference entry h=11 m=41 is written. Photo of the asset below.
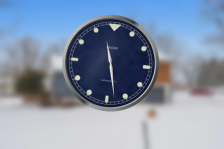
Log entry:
h=11 m=28
